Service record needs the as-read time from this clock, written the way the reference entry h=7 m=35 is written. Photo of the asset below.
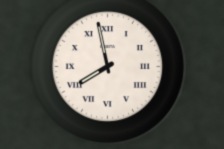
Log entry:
h=7 m=58
